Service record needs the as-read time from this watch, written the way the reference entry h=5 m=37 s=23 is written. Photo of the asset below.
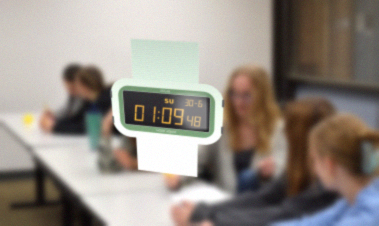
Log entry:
h=1 m=9 s=48
